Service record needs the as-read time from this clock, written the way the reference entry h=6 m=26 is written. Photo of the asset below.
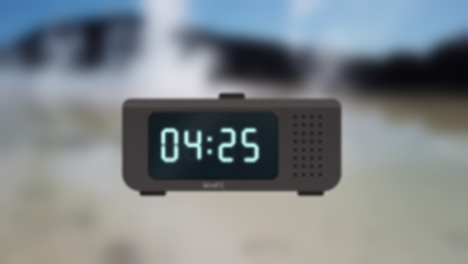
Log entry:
h=4 m=25
